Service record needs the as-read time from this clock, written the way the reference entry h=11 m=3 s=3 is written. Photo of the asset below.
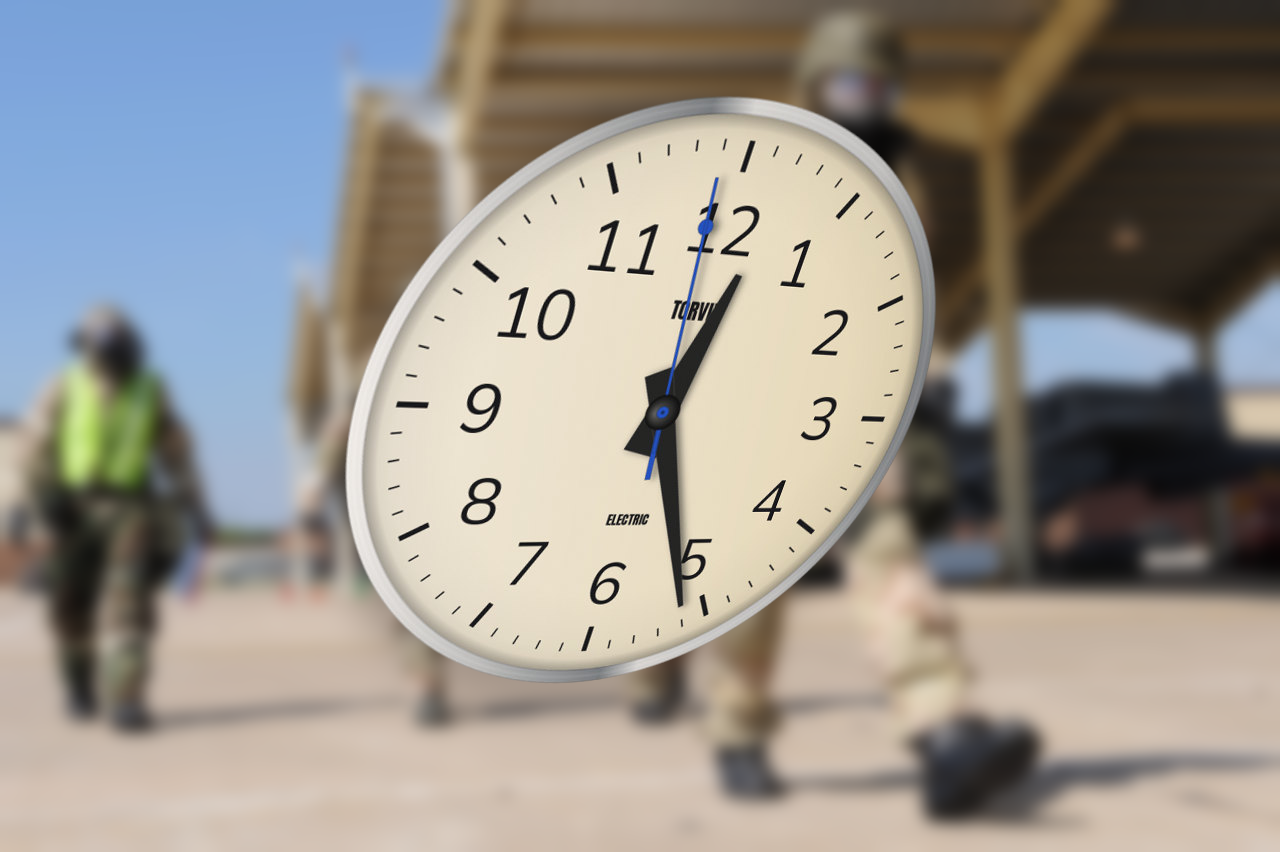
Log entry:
h=12 m=25 s=59
